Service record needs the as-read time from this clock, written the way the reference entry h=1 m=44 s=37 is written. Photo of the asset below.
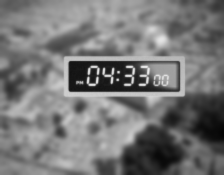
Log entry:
h=4 m=33 s=0
